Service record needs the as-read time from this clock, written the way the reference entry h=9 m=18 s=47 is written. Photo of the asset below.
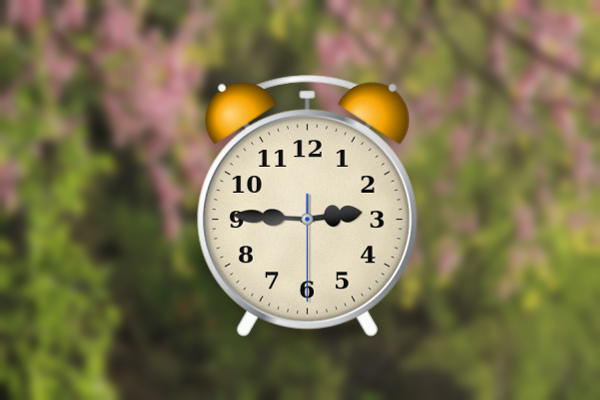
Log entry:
h=2 m=45 s=30
